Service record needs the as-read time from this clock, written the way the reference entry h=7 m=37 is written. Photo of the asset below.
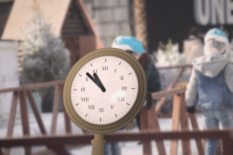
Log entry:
h=10 m=52
